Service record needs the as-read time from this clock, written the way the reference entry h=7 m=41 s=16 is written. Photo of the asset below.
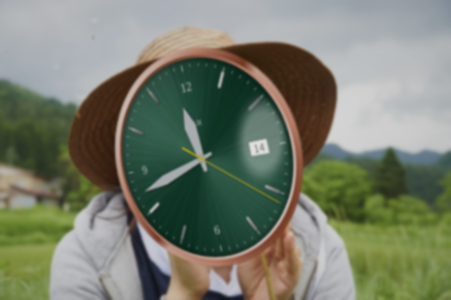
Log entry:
h=11 m=42 s=21
